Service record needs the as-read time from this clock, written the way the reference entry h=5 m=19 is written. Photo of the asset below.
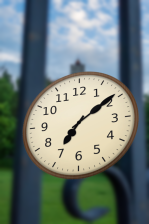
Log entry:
h=7 m=9
